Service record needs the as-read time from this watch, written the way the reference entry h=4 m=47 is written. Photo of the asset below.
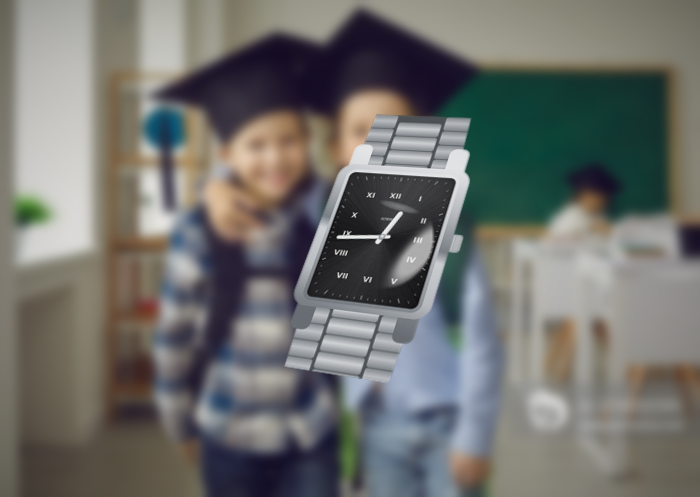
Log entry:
h=12 m=44
